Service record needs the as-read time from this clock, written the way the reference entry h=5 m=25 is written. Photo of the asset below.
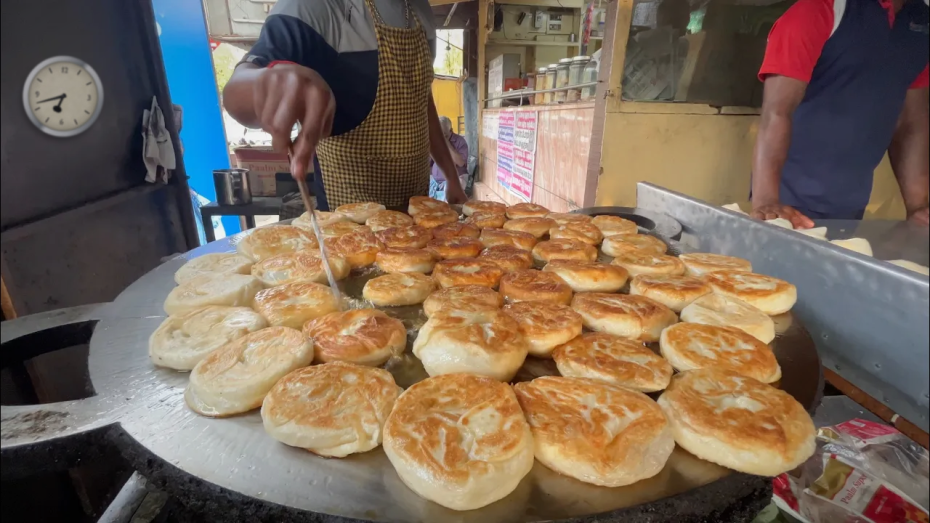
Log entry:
h=6 m=42
